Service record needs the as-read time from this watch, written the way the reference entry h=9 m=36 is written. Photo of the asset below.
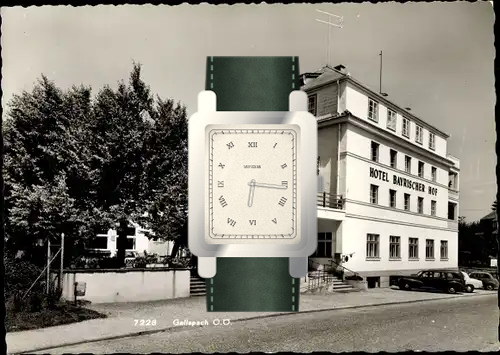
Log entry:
h=6 m=16
